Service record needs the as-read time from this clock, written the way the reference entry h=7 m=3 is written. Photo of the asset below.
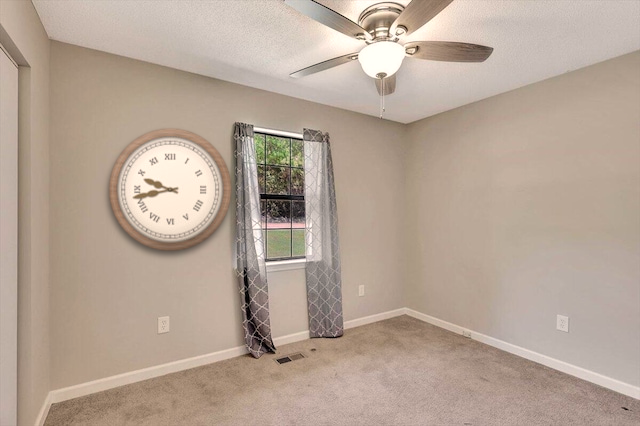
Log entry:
h=9 m=43
